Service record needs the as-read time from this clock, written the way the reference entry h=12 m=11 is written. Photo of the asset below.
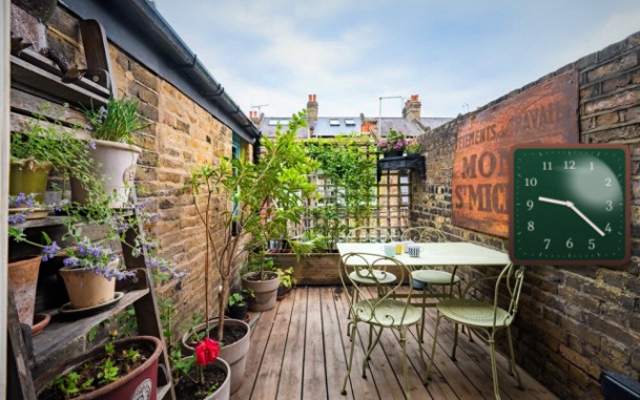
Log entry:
h=9 m=22
